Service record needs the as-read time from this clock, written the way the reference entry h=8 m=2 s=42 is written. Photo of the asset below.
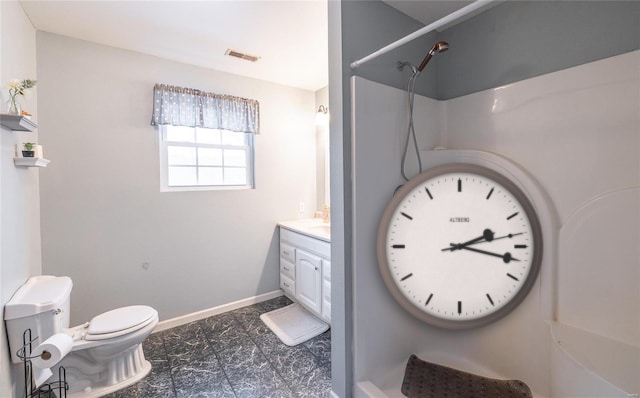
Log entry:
h=2 m=17 s=13
